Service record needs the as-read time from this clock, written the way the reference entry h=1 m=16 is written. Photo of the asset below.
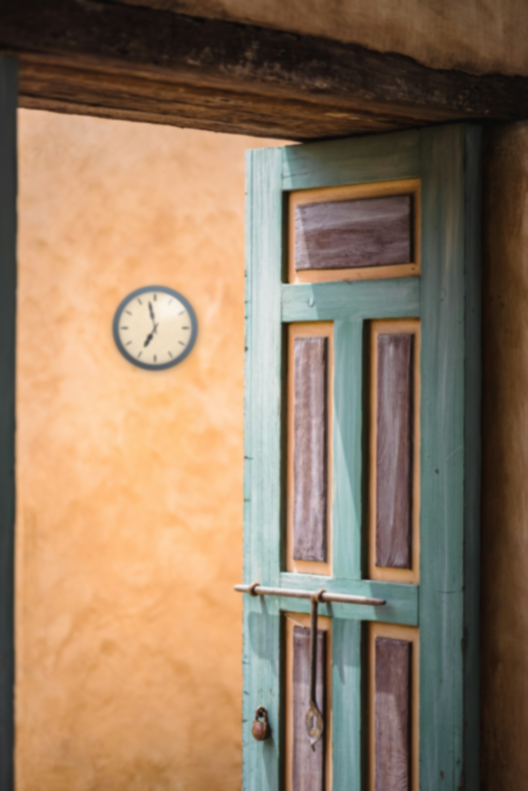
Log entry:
h=6 m=58
